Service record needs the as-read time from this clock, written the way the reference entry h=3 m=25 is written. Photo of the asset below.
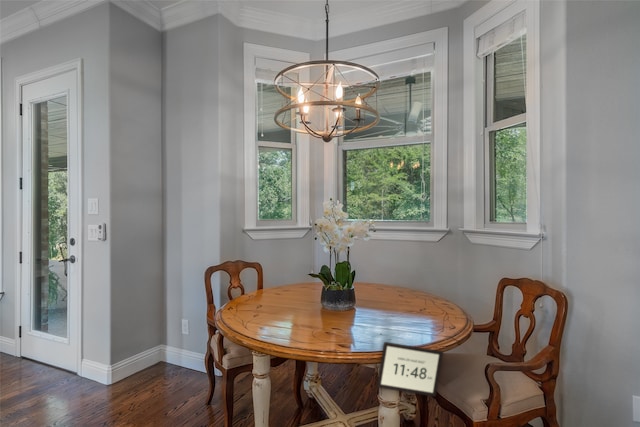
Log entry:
h=11 m=48
